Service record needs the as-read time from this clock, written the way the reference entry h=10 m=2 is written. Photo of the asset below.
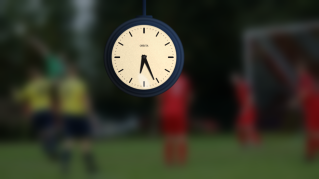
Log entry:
h=6 m=26
